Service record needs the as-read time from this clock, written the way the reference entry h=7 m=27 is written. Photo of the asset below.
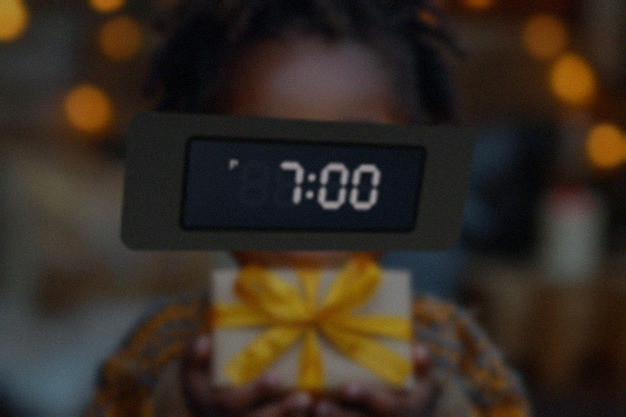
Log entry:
h=7 m=0
